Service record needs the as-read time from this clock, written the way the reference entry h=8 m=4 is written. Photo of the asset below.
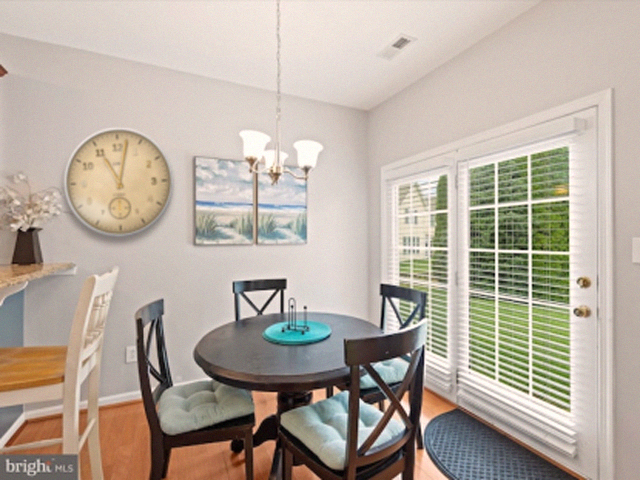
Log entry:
h=11 m=2
